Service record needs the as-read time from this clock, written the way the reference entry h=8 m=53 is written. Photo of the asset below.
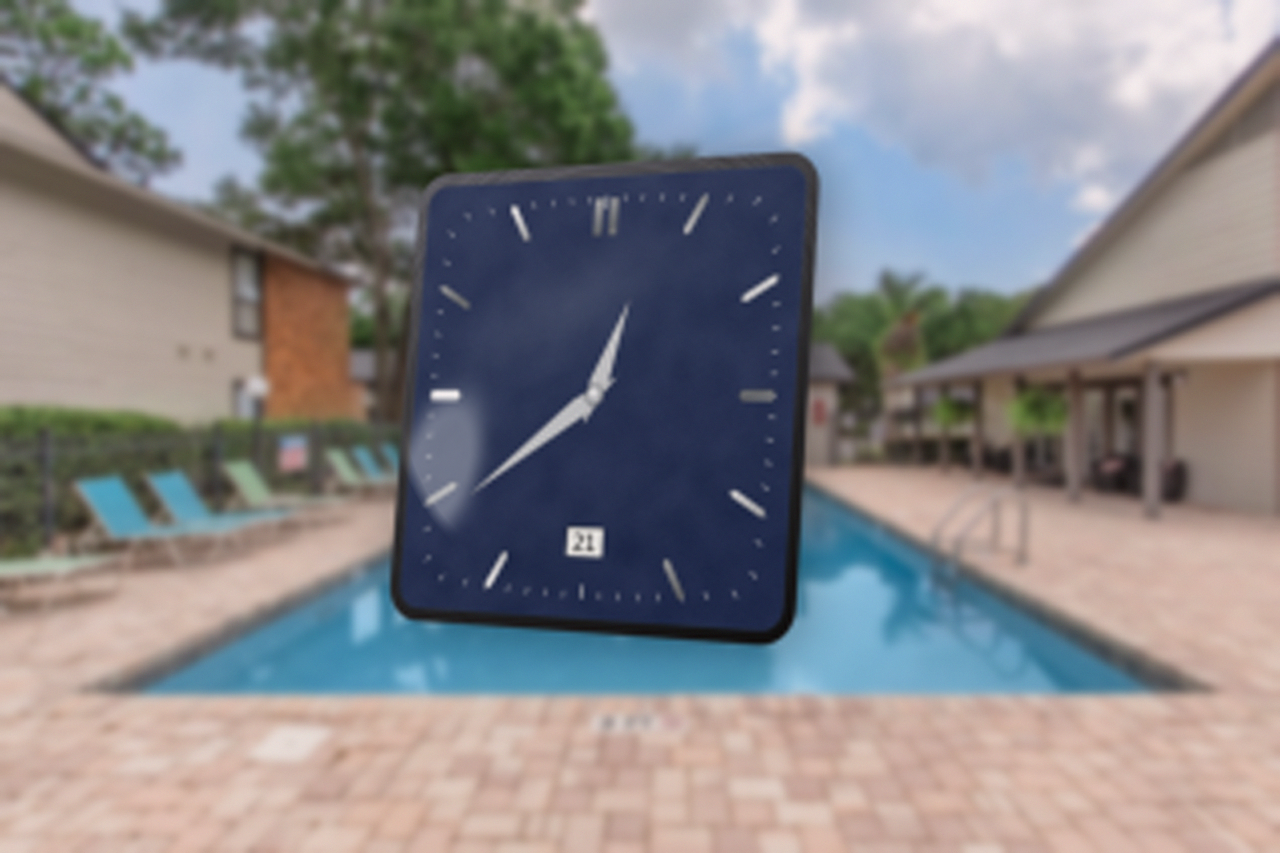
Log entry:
h=12 m=39
